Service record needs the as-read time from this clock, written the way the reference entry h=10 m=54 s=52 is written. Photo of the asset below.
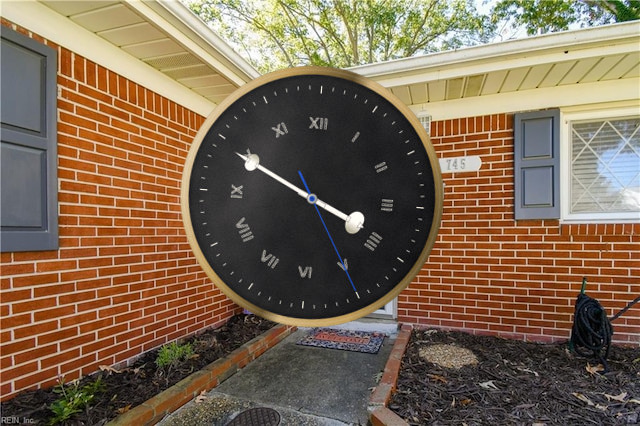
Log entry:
h=3 m=49 s=25
